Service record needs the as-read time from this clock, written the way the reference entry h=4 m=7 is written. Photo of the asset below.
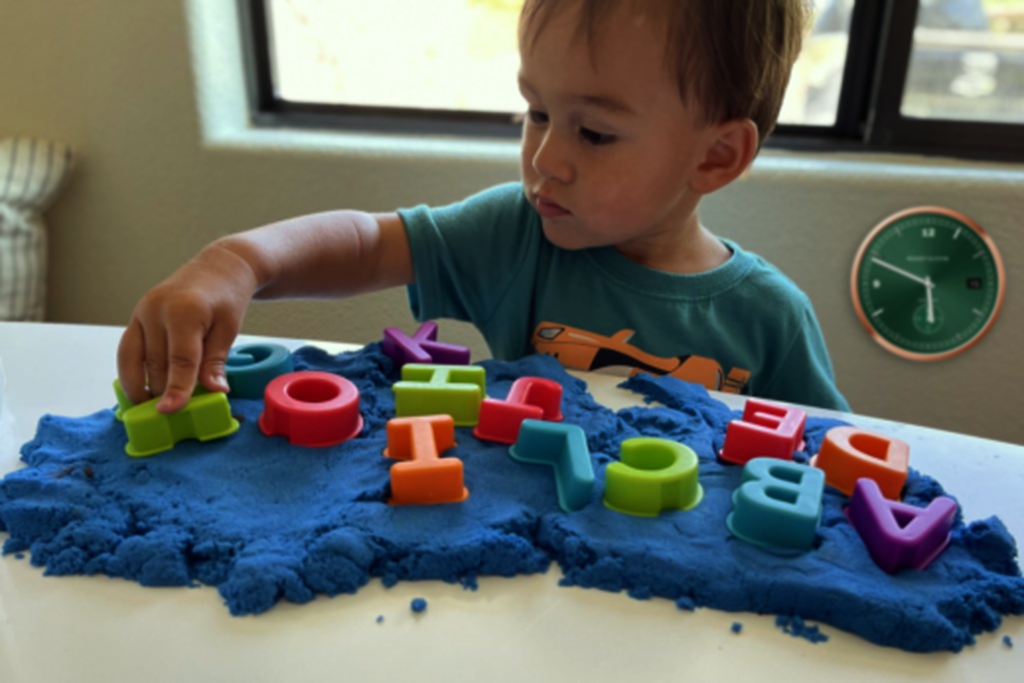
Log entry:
h=5 m=49
